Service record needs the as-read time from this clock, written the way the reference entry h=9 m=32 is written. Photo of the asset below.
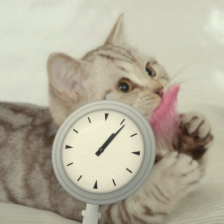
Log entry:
h=1 m=6
